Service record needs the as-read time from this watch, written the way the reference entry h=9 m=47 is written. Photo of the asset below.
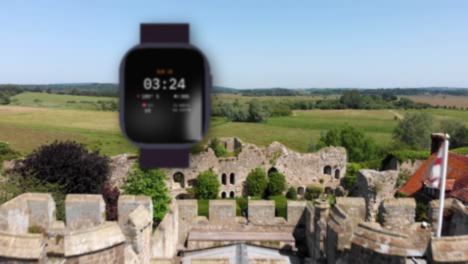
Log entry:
h=3 m=24
